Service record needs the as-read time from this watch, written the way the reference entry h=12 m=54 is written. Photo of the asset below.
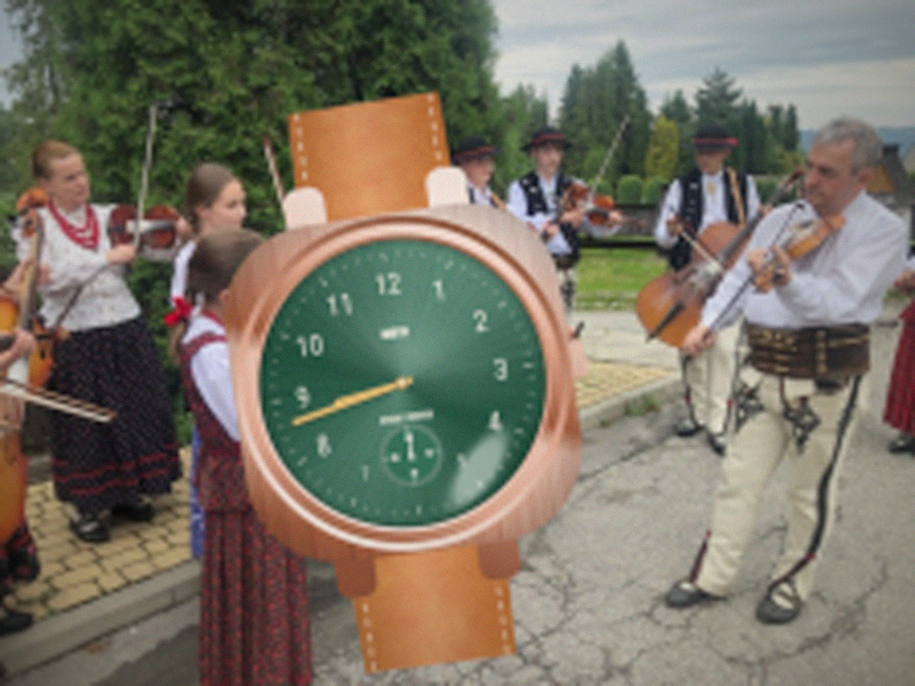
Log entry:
h=8 m=43
